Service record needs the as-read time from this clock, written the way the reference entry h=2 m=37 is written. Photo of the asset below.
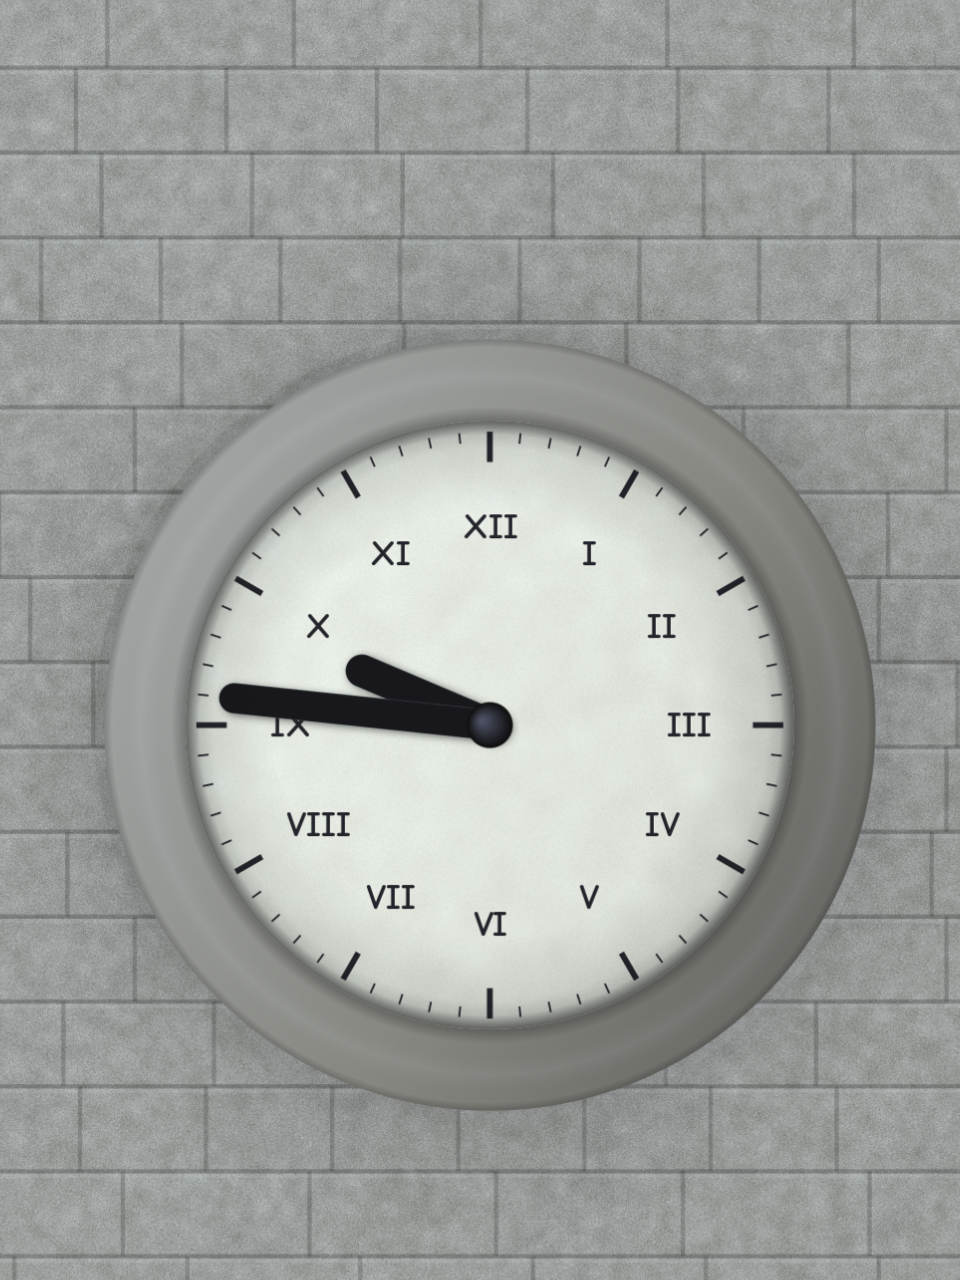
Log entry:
h=9 m=46
